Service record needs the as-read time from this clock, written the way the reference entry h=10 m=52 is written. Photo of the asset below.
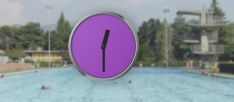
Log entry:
h=12 m=30
